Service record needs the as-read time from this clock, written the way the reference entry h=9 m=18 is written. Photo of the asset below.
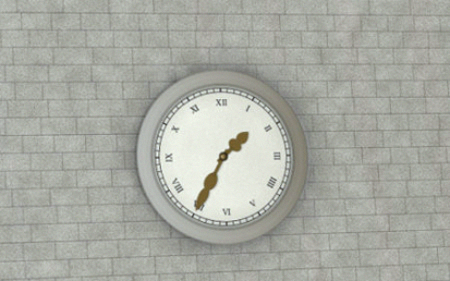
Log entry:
h=1 m=35
